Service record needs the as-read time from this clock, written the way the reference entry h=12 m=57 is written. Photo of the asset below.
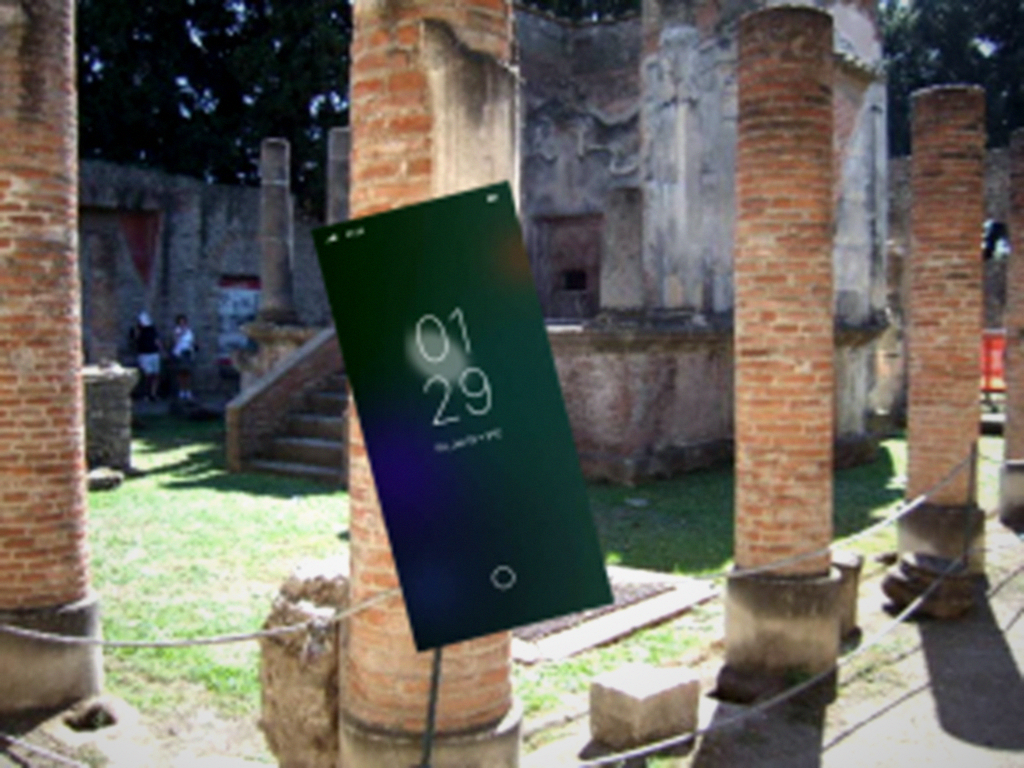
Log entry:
h=1 m=29
